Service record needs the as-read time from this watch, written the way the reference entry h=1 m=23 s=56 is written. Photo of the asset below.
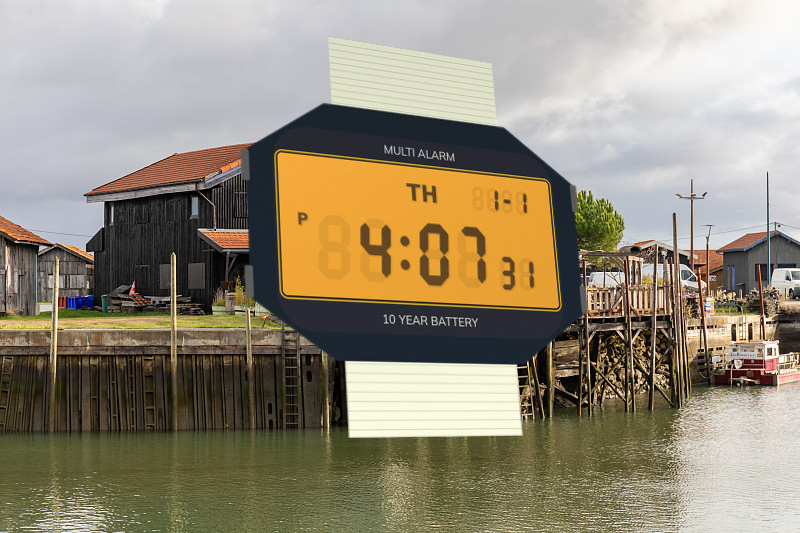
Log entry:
h=4 m=7 s=31
